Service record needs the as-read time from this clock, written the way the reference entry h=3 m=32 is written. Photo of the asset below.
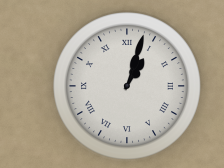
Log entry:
h=1 m=3
